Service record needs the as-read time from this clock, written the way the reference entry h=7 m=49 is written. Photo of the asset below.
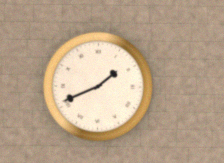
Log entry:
h=1 m=41
